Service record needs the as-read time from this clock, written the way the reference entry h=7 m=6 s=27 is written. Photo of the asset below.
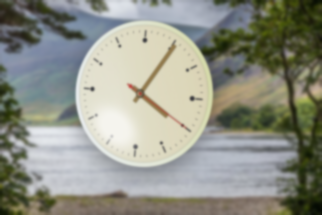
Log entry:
h=4 m=5 s=20
